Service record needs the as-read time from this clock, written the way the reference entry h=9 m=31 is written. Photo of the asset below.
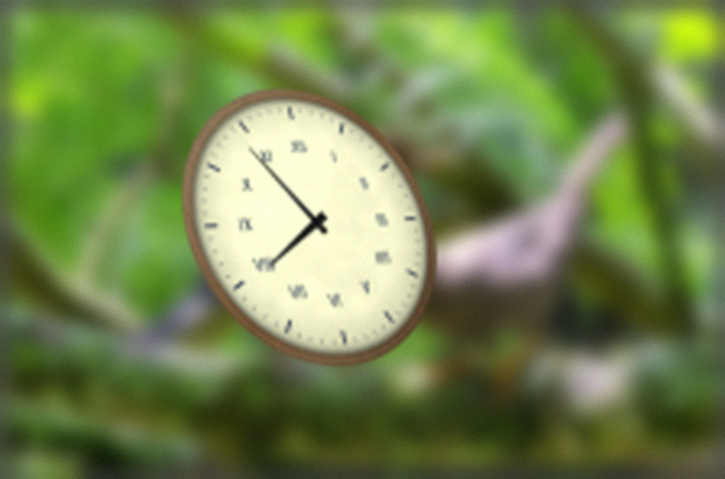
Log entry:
h=7 m=54
